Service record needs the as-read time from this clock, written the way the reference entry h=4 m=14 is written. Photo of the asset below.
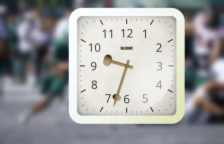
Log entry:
h=9 m=33
